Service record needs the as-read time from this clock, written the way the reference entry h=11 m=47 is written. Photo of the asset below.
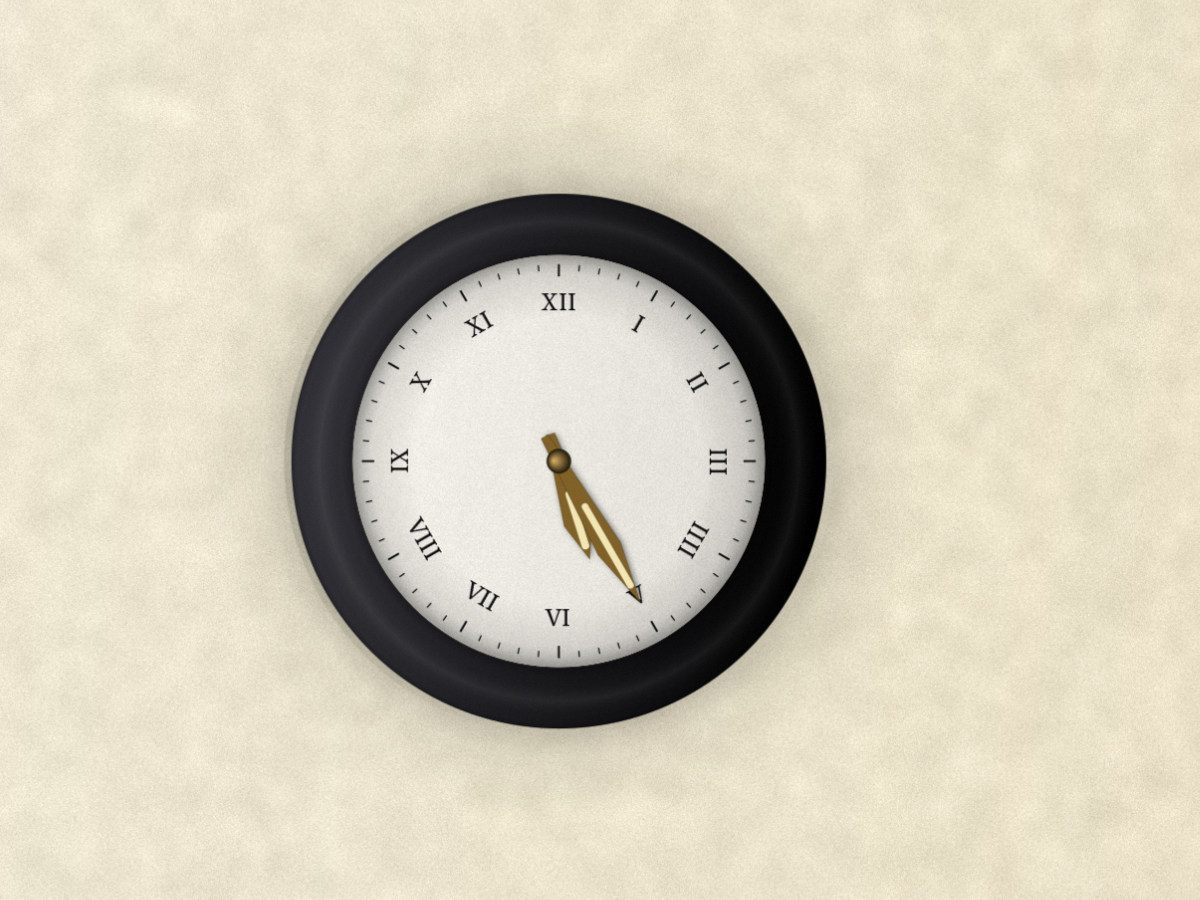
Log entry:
h=5 m=25
